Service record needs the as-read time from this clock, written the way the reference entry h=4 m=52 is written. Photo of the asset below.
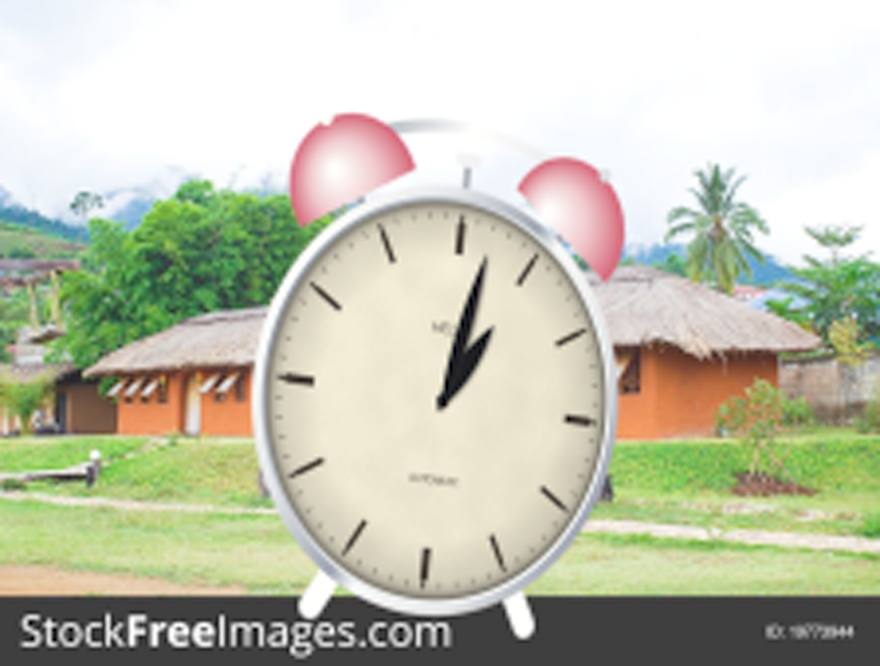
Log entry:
h=1 m=2
